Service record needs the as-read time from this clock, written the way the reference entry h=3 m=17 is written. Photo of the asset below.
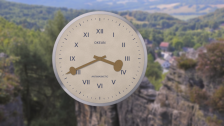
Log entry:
h=3 m=41
